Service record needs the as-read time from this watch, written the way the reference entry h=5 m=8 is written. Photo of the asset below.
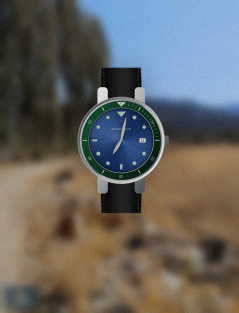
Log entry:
h=7 m=2
